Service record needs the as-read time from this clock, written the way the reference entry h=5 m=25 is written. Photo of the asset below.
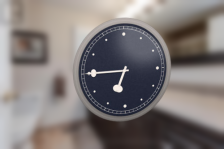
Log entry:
h=6 m=45
